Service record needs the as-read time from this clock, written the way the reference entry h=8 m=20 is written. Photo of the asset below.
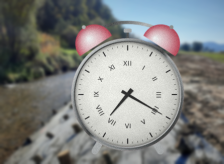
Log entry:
h=7 m=20
